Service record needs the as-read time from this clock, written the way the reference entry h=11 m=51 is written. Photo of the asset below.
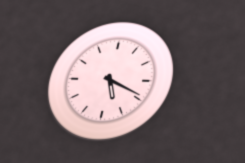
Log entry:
h=5 m=19
